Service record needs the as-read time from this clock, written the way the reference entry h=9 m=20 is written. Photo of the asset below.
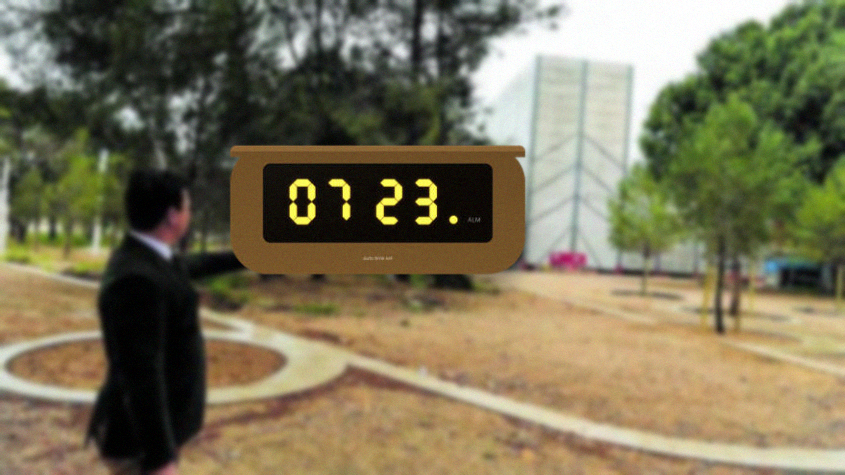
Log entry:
h=7 m=23
